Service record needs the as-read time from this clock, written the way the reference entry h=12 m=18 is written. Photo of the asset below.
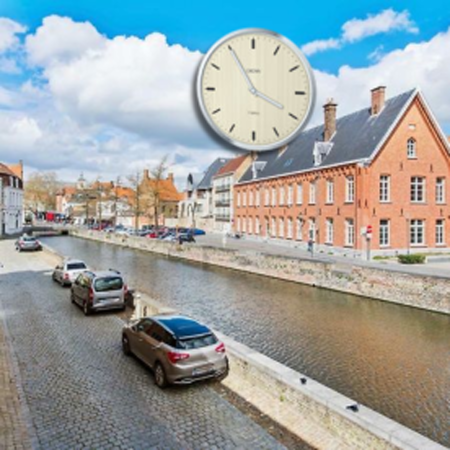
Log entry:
h=3 m=55
